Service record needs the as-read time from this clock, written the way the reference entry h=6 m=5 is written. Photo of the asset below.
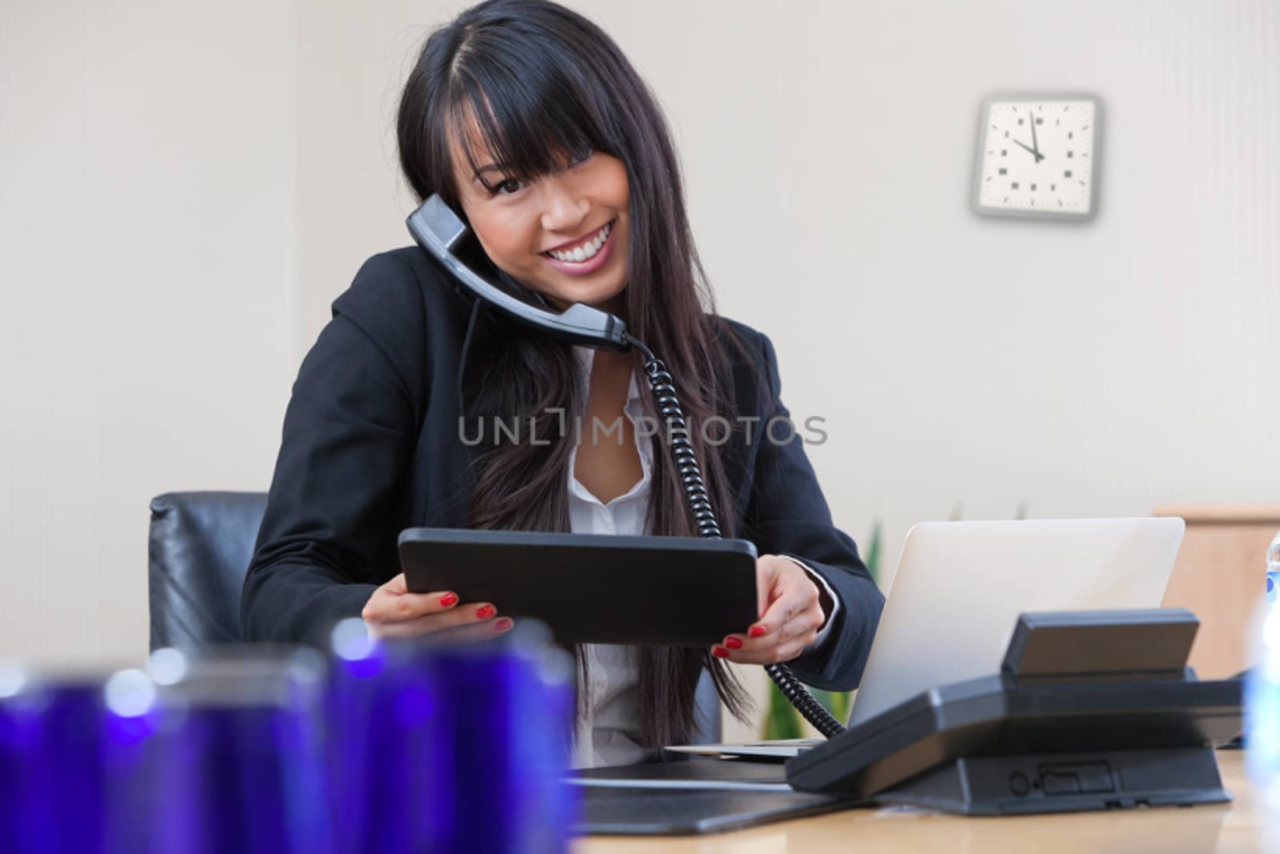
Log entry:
h=9 m=58
